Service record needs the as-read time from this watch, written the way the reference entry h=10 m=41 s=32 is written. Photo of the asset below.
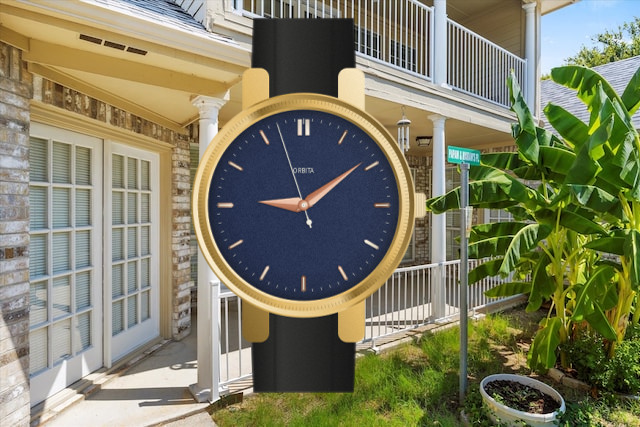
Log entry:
h=9 m=8 s=57
